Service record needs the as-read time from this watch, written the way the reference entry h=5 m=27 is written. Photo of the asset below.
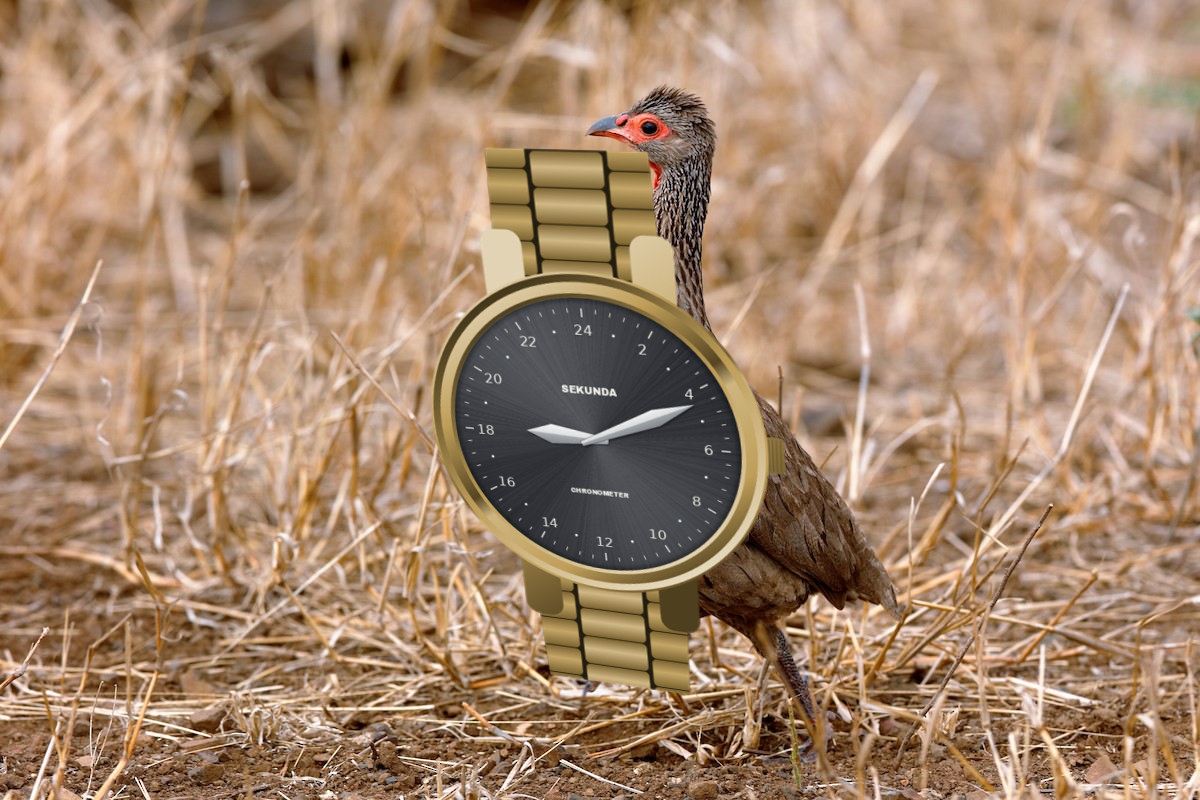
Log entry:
h=18 m=11
